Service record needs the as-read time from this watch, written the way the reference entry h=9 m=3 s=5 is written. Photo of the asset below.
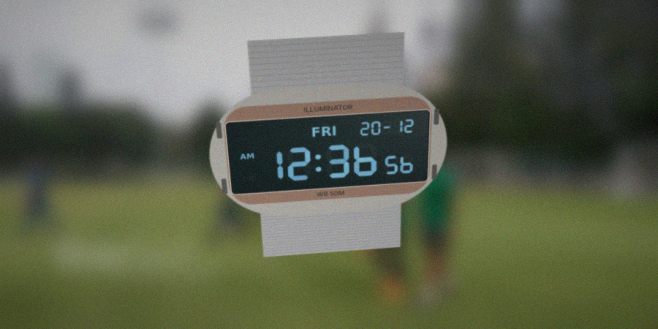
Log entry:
h=12 m=36 s=56
